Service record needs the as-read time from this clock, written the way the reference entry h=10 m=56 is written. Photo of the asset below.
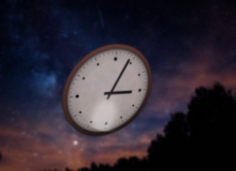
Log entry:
h=3 m=4
